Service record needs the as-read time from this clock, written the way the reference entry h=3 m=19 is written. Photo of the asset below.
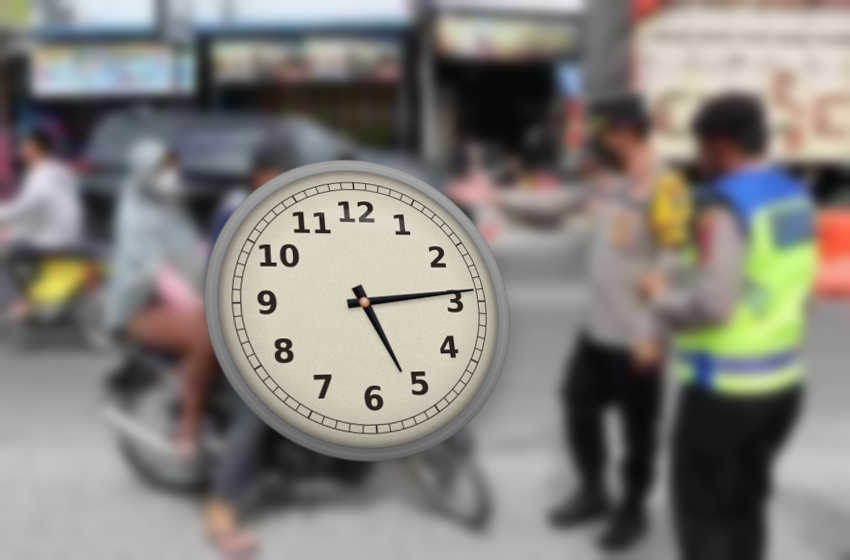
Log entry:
h=5 m=14
